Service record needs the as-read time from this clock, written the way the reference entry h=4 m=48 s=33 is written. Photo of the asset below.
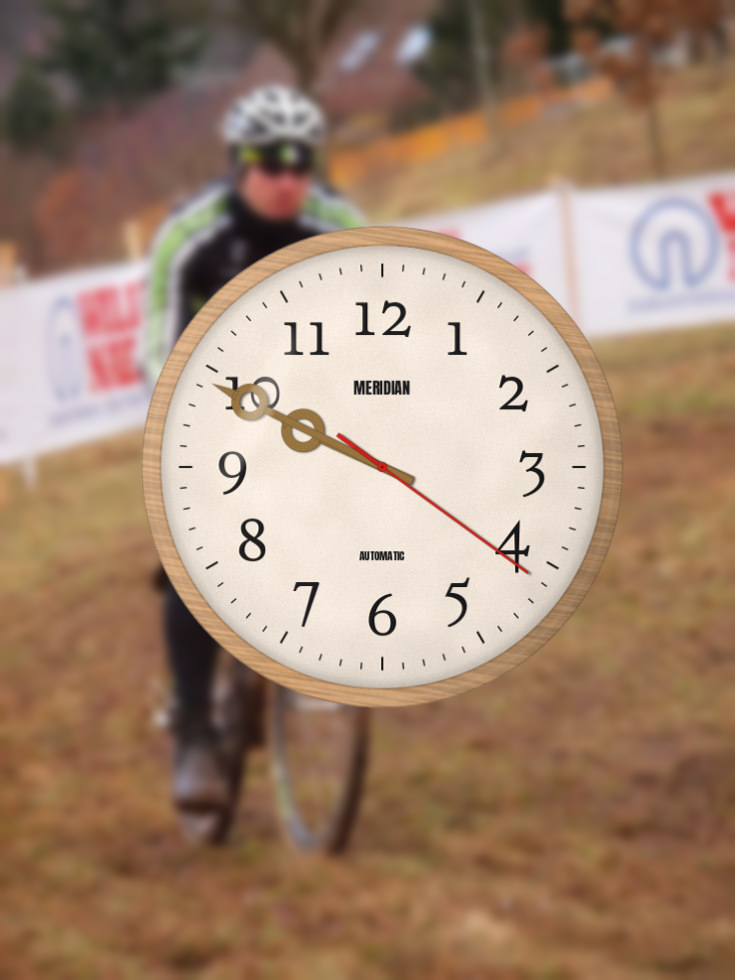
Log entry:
h=9 m=49 s=21
